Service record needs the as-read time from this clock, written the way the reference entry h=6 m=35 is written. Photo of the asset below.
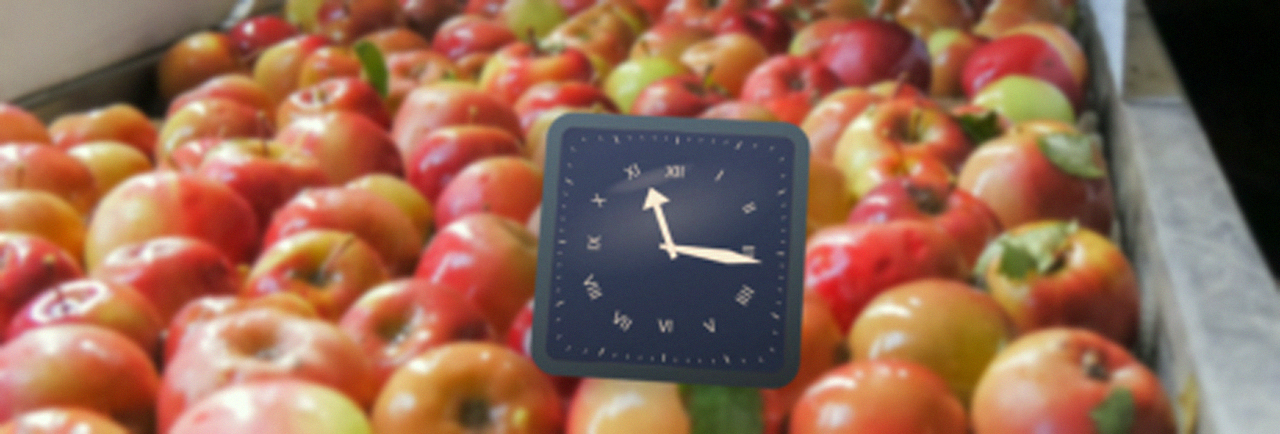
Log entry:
h=11 m=16
